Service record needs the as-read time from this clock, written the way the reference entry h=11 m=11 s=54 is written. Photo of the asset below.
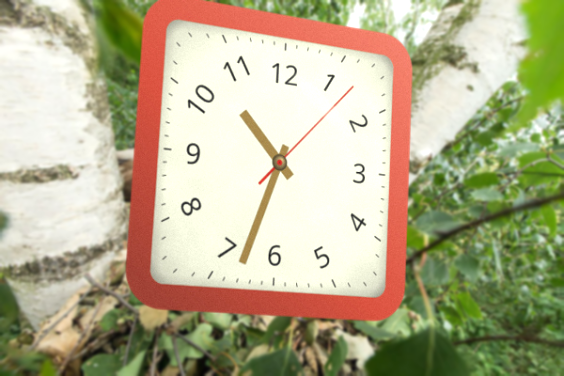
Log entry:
h=10 m=33 s=7
